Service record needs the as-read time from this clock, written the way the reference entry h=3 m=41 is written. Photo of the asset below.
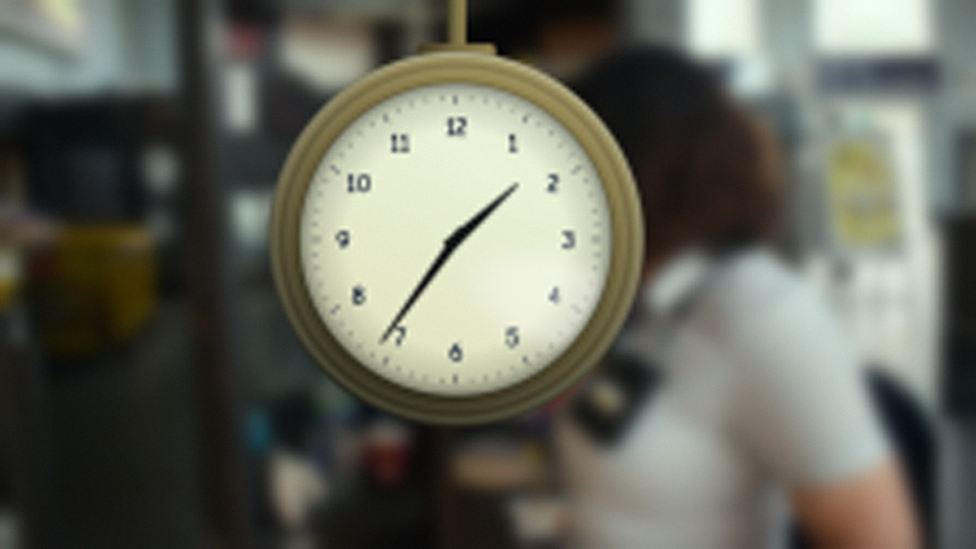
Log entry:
h=1 m=36
